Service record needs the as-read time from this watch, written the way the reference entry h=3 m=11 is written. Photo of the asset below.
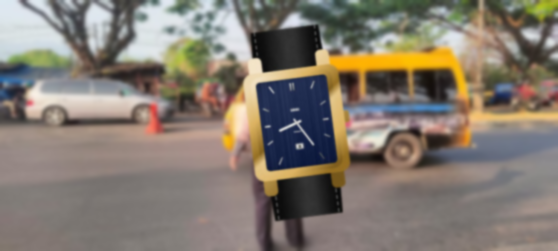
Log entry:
h=8 m=25
